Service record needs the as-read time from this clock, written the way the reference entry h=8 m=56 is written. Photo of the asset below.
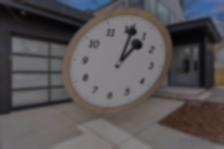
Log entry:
h=1 m=1
